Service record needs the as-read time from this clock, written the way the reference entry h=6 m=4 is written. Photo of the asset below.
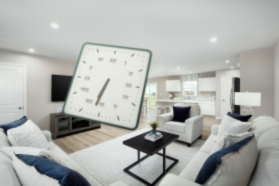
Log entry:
h=6 m=32
